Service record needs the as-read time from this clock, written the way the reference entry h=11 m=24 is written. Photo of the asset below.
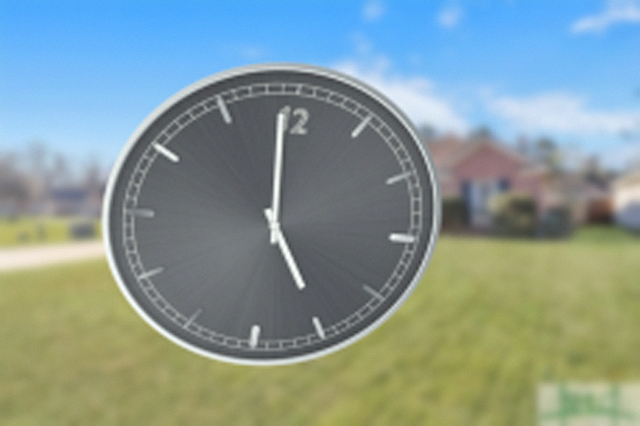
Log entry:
h=4 m=59
